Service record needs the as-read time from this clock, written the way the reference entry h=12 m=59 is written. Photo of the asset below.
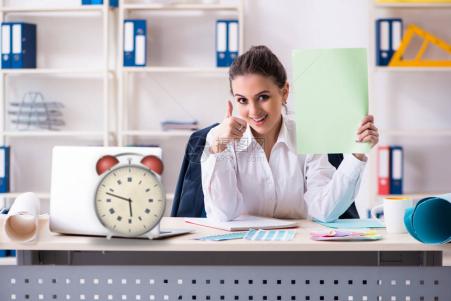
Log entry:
h=5 m=48
